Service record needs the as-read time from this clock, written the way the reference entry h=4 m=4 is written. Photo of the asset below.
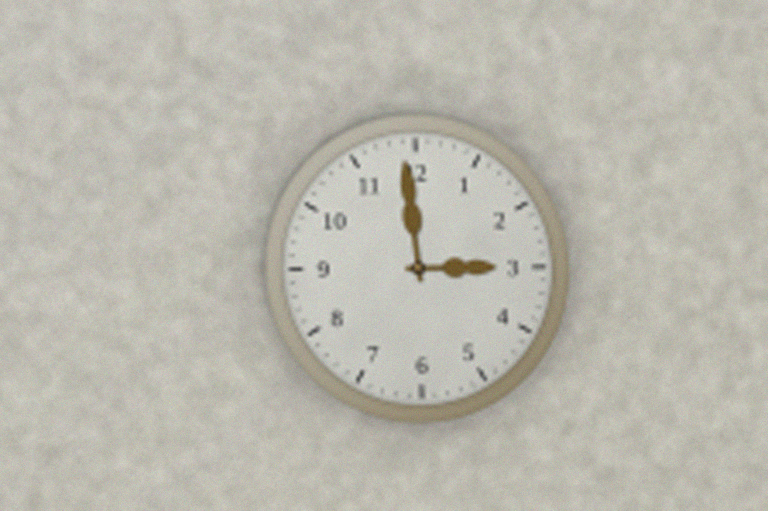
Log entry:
h=2 m=59
